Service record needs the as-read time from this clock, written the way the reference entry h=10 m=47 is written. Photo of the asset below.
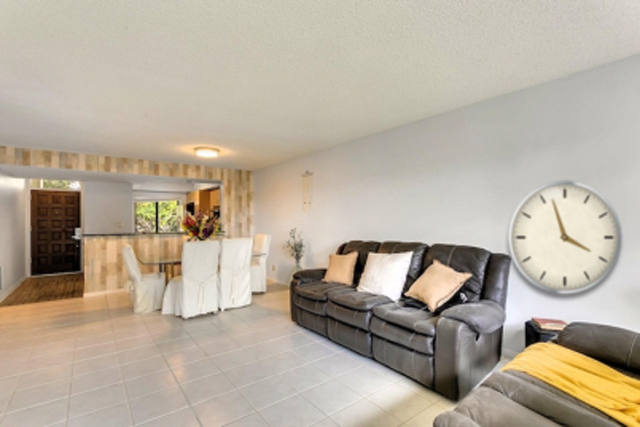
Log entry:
h=3 m=57
